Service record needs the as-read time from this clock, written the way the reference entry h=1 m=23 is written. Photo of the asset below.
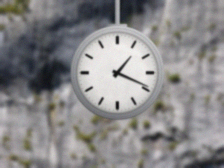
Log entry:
h=1 m=19
